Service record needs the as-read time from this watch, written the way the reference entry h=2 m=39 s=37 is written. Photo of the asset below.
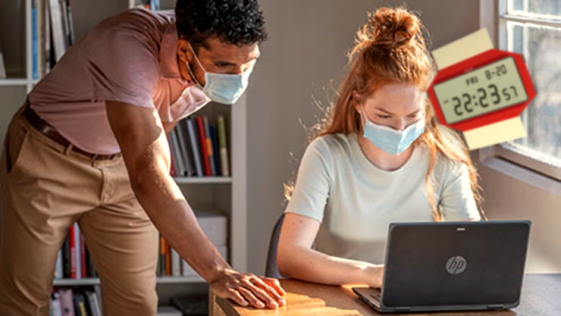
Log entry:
h=22 m=23 s=57
